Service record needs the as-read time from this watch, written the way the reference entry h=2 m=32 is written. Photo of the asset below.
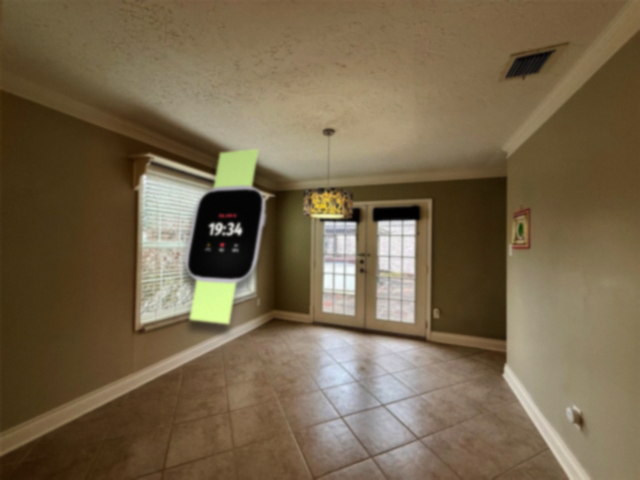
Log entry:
h=19 m=34
